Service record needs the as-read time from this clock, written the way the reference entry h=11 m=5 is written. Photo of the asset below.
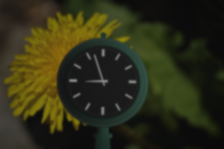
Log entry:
h=8 m=57
